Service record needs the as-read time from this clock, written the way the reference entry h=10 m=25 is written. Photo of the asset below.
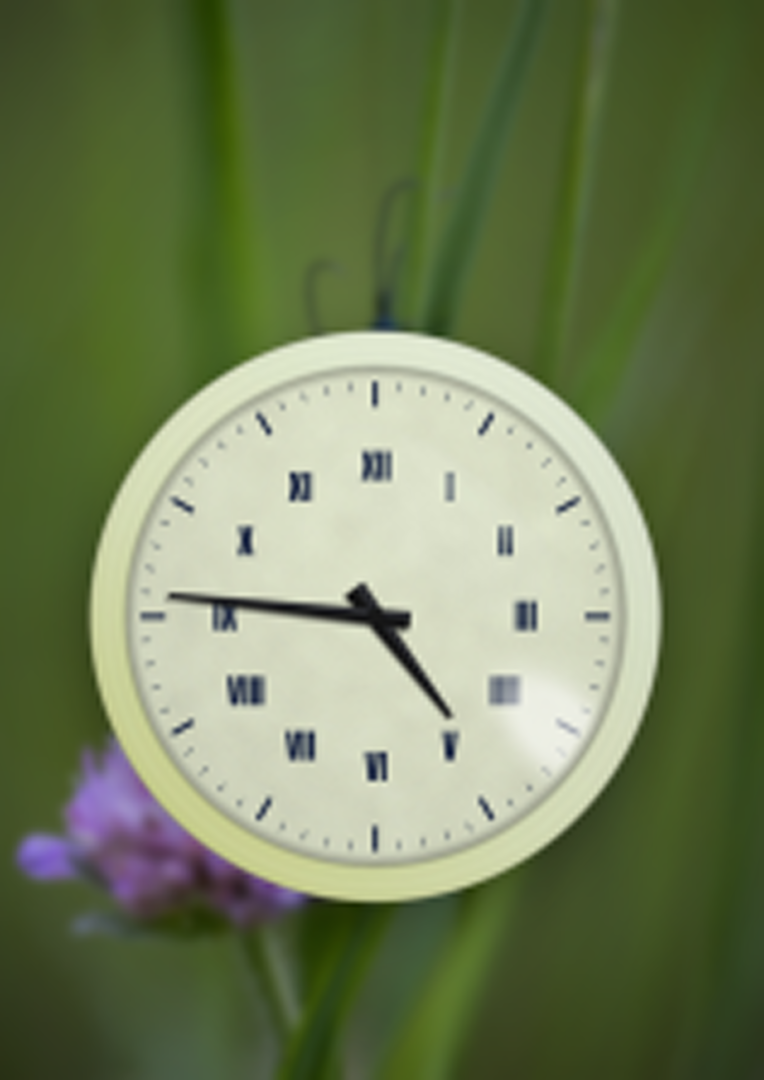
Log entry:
h=4 m=46
